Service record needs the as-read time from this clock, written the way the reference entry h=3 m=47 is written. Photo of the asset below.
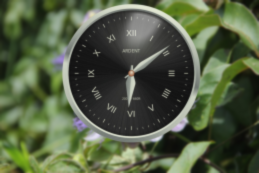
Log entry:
h=6 m=9
